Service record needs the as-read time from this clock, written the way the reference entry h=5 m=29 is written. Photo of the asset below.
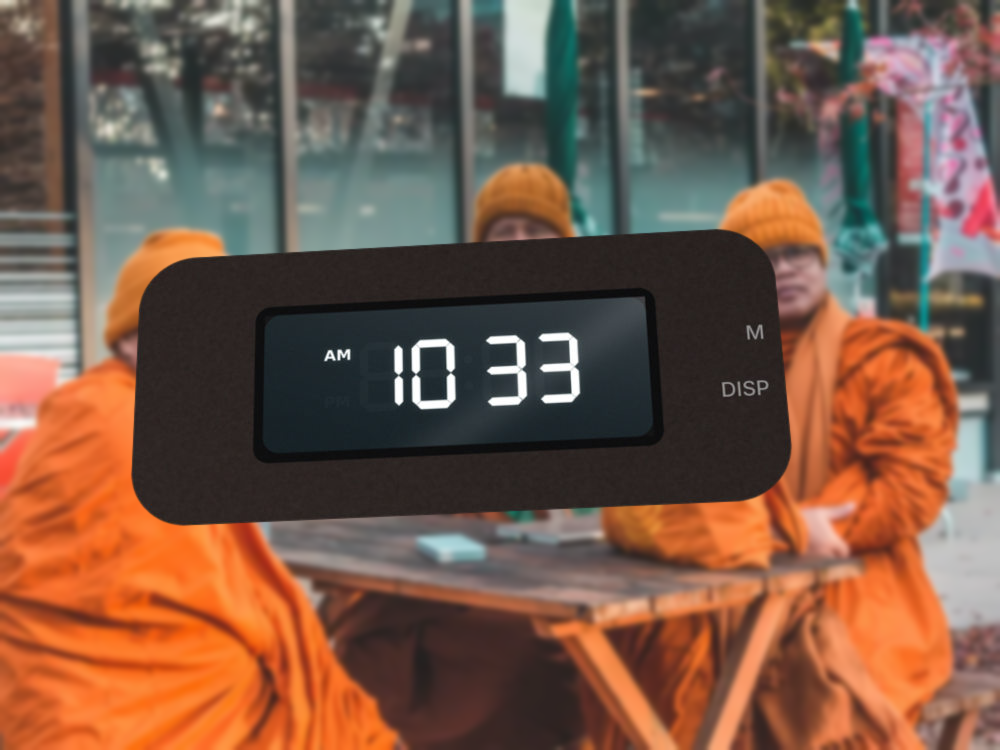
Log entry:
h=10 m=33
